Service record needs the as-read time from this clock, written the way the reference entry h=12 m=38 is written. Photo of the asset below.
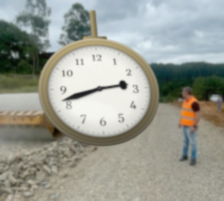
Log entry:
h=2 m=42
